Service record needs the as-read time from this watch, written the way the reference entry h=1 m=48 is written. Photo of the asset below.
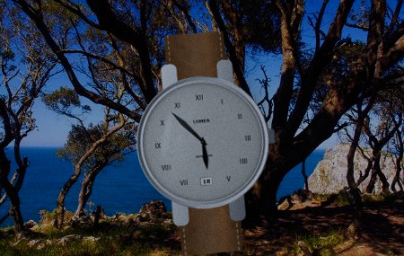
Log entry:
h=5 m=53
